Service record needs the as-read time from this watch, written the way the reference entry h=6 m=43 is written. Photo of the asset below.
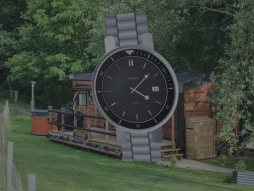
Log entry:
h=4 m=8
